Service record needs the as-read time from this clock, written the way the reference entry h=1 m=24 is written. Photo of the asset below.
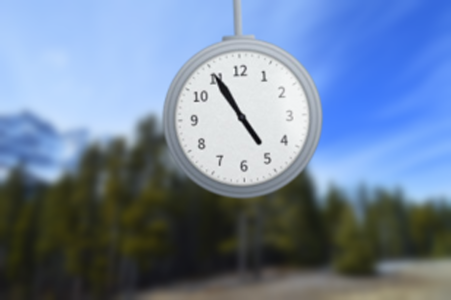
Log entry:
h=4 m=55
